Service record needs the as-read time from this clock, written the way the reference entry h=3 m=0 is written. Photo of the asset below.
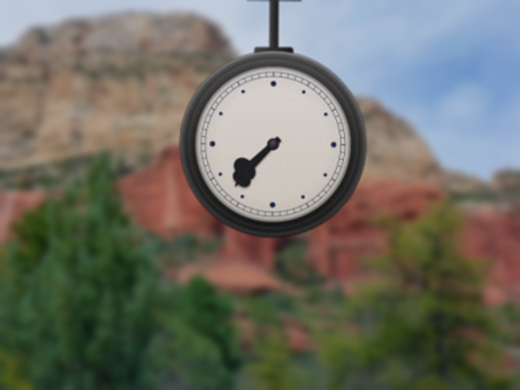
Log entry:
h=7 m=37
